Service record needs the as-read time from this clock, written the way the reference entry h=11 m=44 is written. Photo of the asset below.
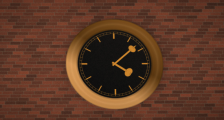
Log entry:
h=4 m=8
